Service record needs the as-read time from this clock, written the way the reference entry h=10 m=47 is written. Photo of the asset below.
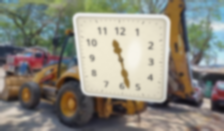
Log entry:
h=11 m=28
